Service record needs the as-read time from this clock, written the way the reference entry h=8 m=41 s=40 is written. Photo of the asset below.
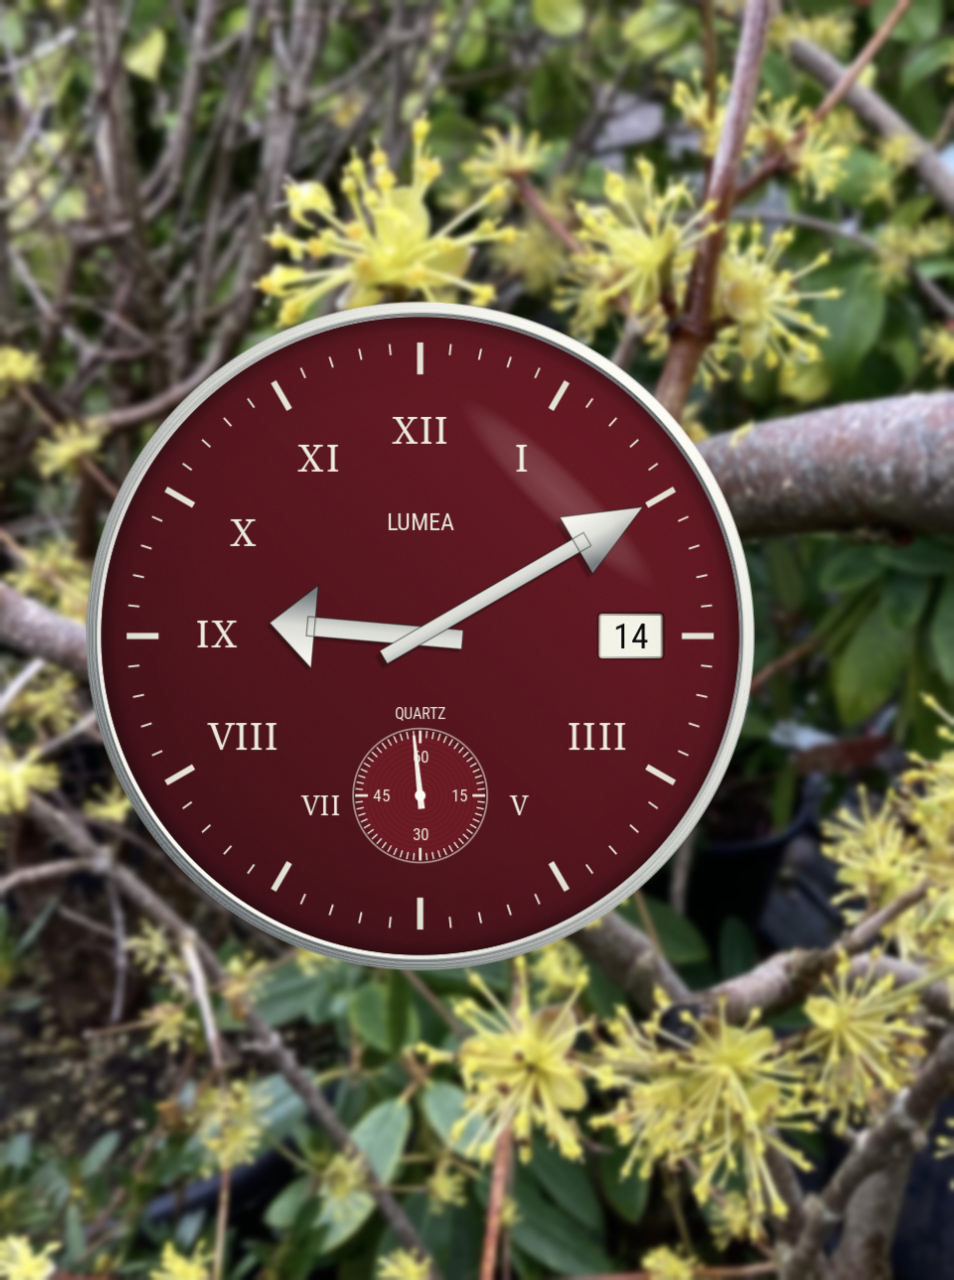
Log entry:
h=9 m=9 s=59
